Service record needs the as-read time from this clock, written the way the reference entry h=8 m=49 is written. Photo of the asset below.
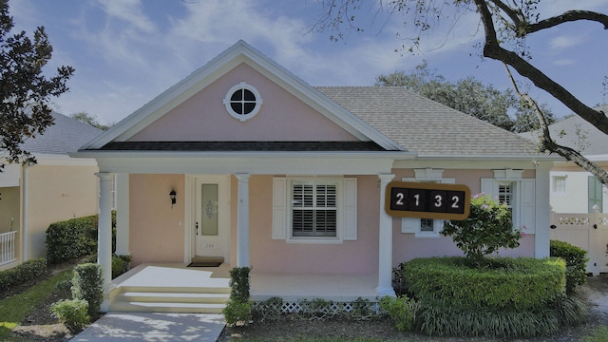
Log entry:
h=21 m=32
